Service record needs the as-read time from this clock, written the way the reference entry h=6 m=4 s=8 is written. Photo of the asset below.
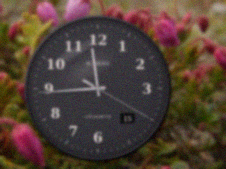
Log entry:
h=11 m=44 s=20
